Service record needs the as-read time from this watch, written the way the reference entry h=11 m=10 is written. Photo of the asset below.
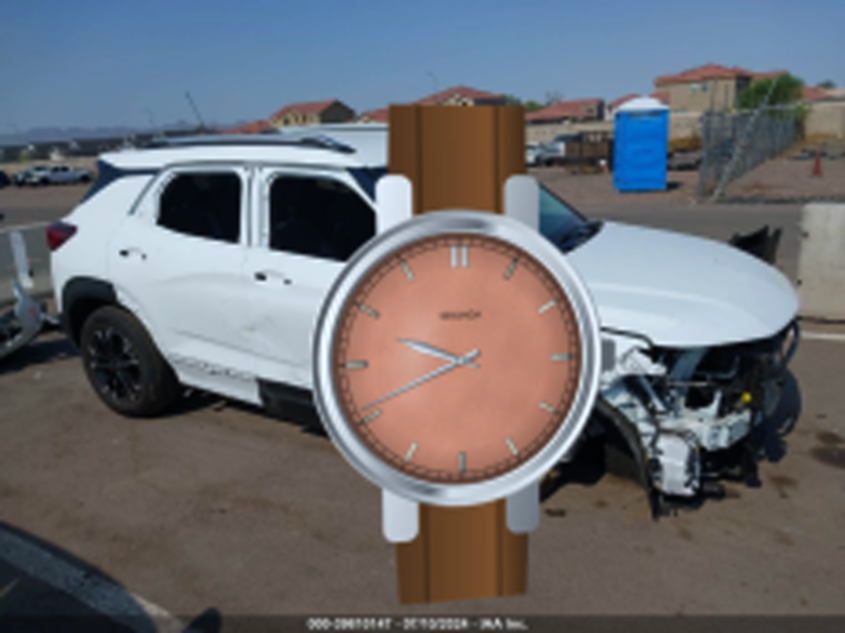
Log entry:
h=9 m=41
